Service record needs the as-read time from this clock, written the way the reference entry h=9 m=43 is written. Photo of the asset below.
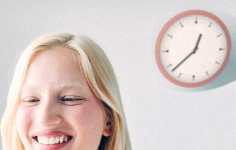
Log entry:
h=12 m=38
